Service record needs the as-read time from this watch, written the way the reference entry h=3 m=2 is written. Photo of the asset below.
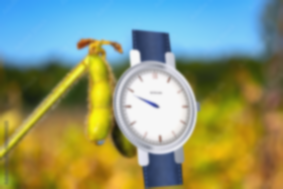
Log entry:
h=9 m=49
